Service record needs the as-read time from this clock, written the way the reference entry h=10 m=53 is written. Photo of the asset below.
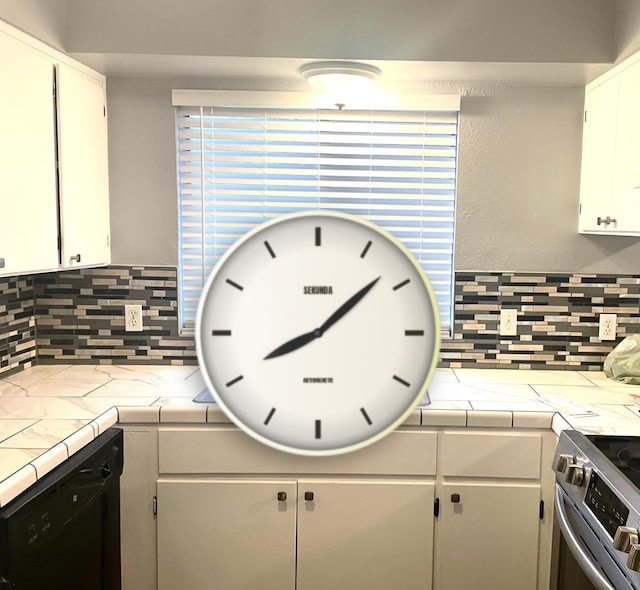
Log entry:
h=8 m=8
